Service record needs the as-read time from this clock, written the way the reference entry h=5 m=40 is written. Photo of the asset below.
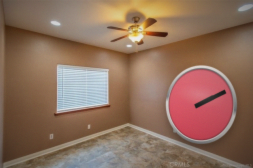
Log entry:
h=2 m=11
